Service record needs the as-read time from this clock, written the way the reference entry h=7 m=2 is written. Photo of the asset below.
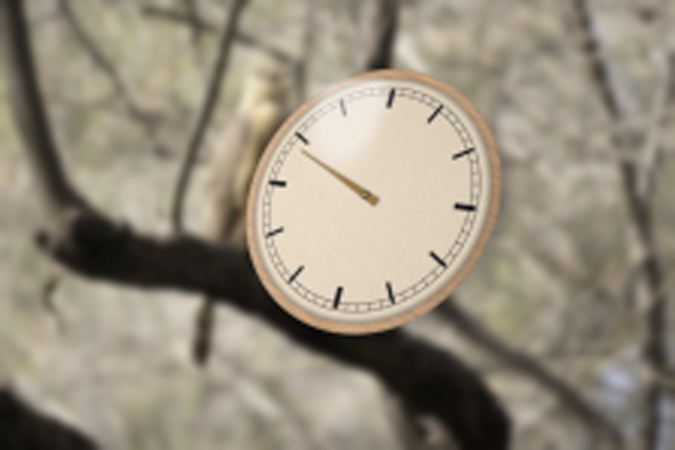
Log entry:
h=9 m=49
